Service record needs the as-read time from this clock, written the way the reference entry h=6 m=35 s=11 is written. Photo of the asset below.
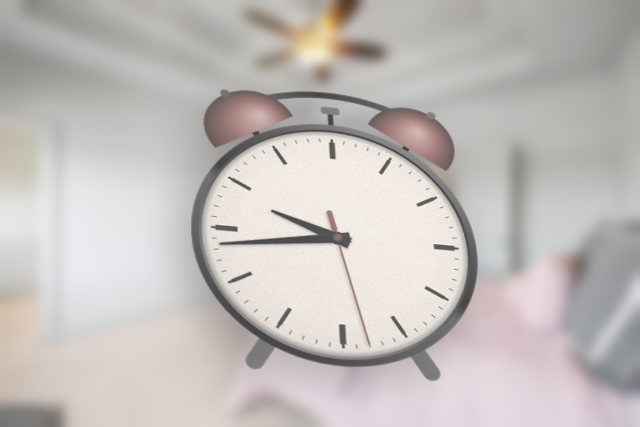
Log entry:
h=9 m=43 s=28
